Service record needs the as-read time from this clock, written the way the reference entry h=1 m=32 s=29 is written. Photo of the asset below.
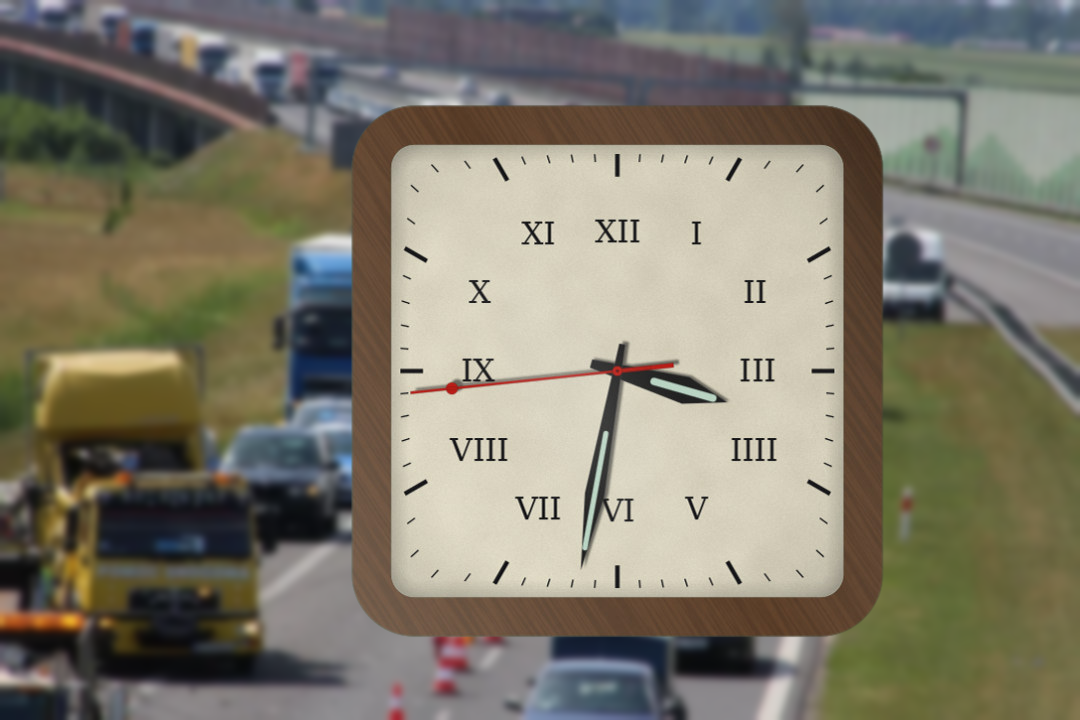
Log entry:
h=3 m=31 s=44
